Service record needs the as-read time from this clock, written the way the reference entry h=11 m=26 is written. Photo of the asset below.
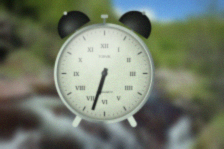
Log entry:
h=6 m=33
